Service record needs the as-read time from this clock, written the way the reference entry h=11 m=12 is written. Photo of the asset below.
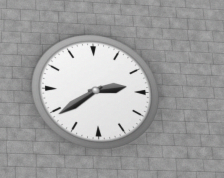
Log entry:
h=2 m=39
